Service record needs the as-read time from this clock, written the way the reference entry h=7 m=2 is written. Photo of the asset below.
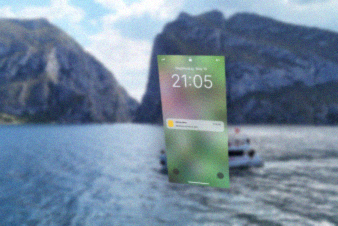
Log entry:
h=21 m=5
